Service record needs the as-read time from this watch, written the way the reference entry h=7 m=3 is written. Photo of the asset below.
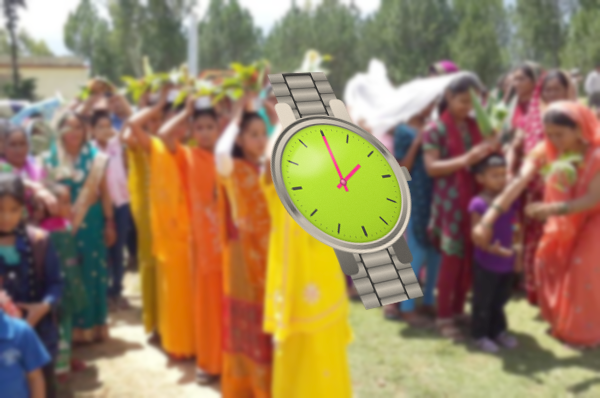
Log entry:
h=2 m=0
